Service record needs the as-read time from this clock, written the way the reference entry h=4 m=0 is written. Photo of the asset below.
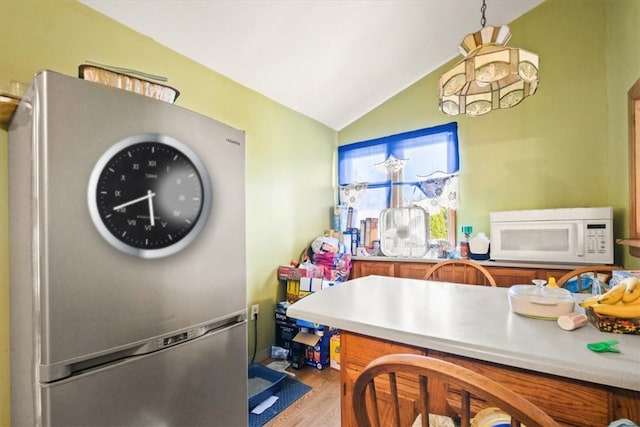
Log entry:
h=5 m=41
